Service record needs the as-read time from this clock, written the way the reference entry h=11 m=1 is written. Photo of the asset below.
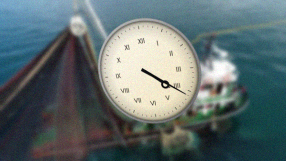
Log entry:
h=4 m=21
